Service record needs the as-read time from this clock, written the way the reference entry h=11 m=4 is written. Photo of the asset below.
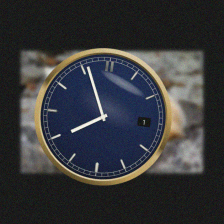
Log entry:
h=7 m=56
